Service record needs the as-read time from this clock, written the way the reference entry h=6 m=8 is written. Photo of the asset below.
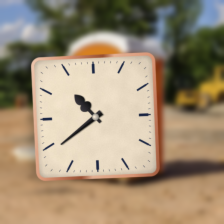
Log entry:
h=10 m=39
